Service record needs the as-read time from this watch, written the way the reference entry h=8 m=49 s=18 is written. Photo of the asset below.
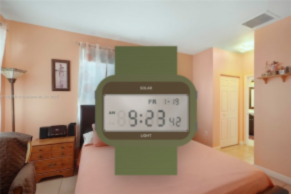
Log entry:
h=9 m=23 s=42
